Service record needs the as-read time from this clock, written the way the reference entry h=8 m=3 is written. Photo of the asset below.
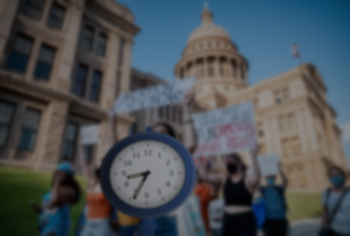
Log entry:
h=8 m=34
